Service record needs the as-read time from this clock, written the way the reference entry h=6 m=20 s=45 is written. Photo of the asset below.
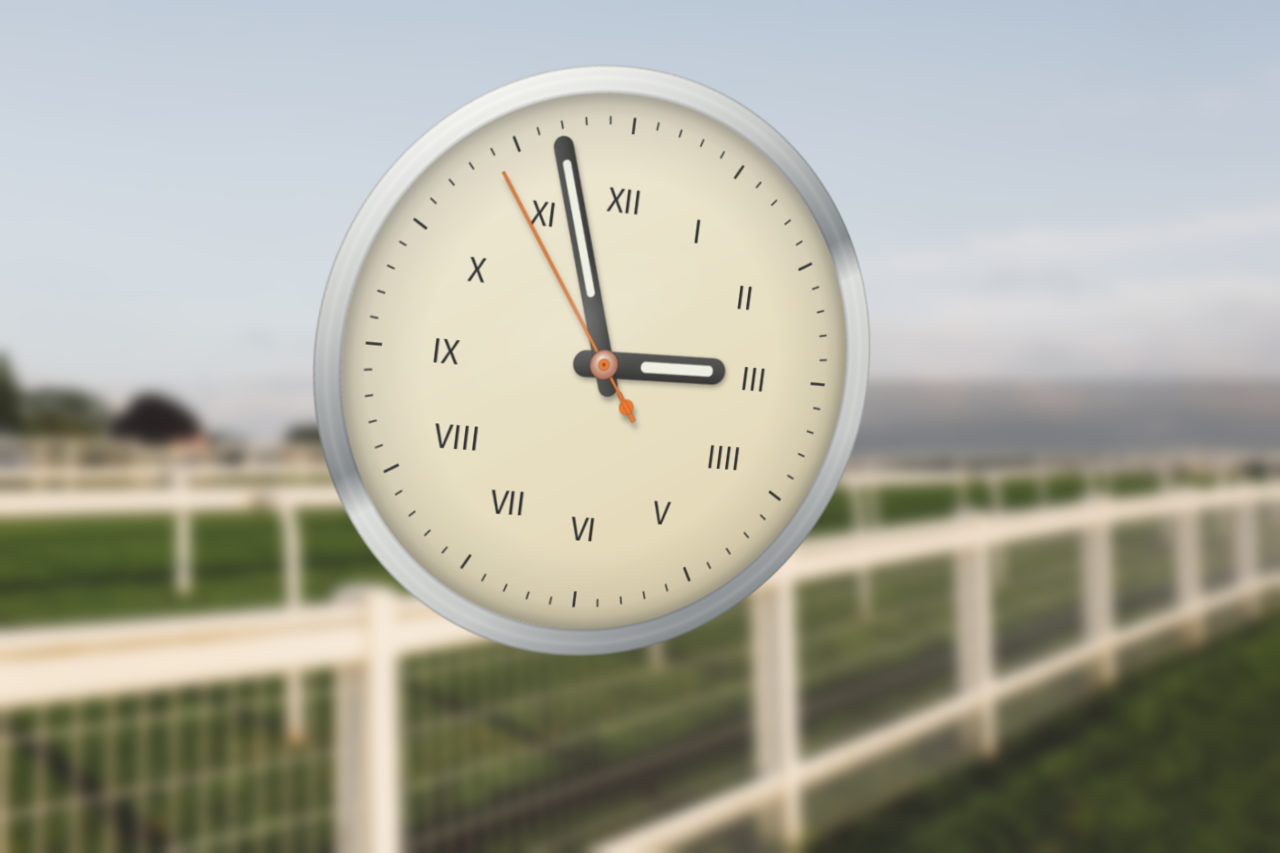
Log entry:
h=2 m=56 s=54
